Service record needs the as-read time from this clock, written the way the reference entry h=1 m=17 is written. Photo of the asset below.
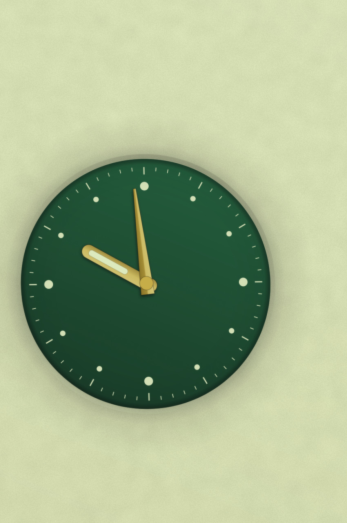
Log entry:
h=9 m=59
